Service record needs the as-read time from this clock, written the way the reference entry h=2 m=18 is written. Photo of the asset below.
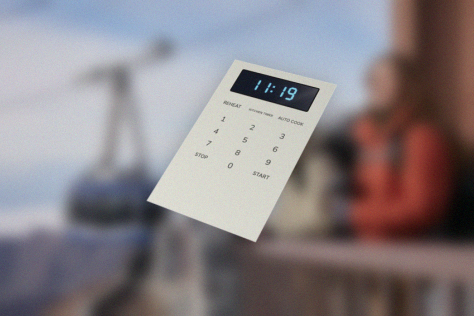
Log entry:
h=11 m=19
